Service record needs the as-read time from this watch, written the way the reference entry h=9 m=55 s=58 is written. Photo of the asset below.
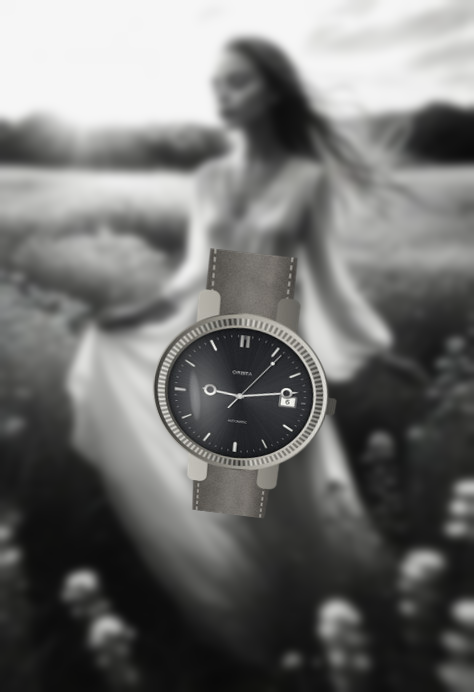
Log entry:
h=9 m=13 s=6
